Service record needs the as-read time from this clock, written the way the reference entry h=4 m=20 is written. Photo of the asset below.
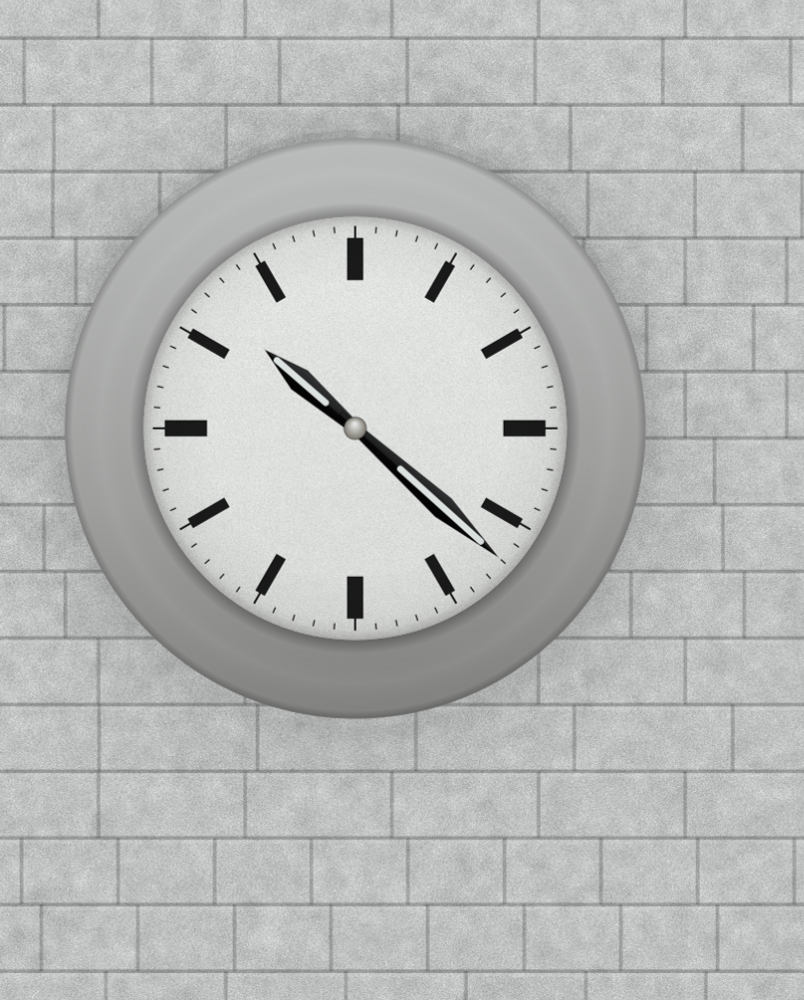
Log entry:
h=10 m=22
